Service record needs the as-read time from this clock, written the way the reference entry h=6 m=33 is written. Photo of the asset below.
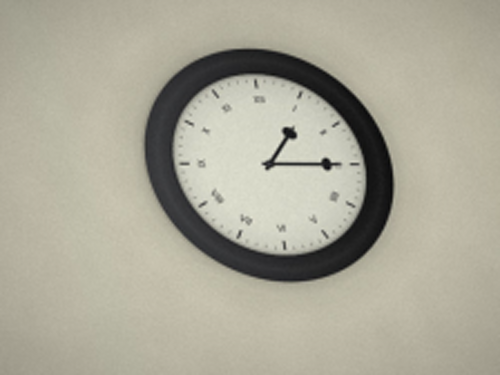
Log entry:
h=1 m=15
